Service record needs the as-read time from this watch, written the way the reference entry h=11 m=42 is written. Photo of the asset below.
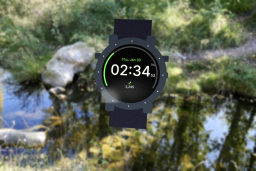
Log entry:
h=2 m=34
